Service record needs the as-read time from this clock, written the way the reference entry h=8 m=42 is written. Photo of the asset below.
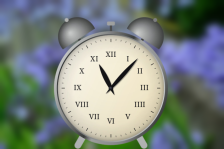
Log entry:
h=11 m=7
